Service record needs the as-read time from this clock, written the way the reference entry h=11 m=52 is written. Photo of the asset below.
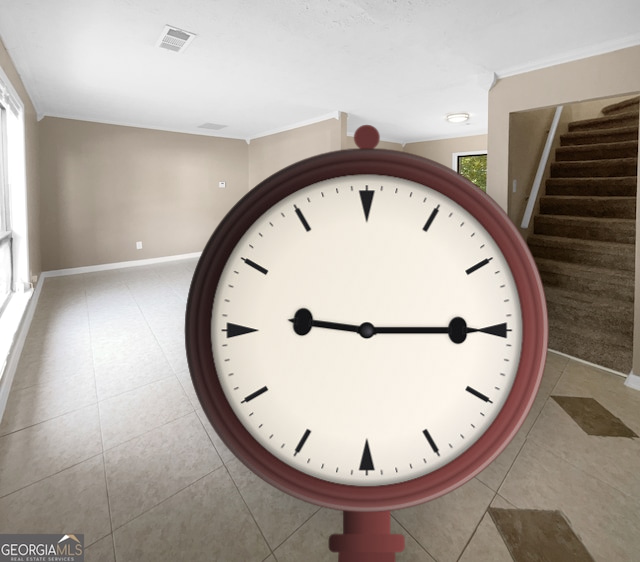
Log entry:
h=9 m=15
